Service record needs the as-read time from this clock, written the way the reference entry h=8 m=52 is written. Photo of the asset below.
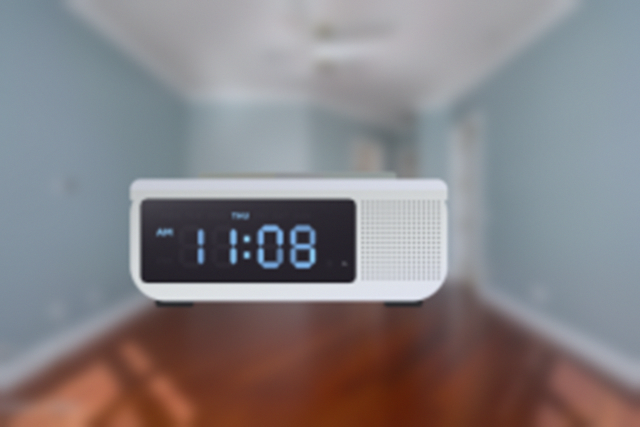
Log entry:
h=11 m=8
